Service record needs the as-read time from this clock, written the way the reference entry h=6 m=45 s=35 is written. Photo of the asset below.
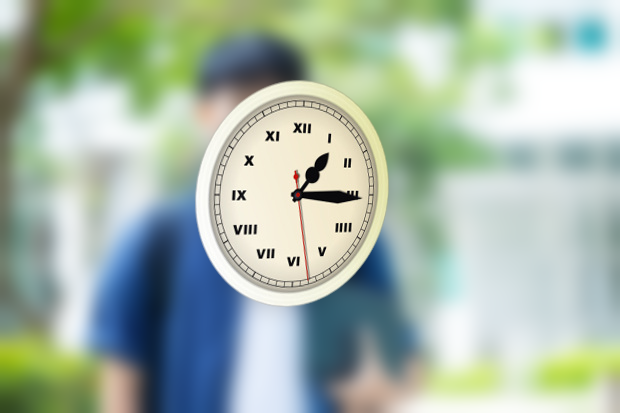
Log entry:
h=1 m=15 s=28
